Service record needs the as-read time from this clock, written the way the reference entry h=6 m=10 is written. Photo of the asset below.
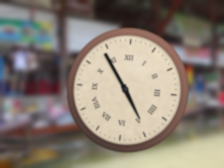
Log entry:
h=4 m=54
